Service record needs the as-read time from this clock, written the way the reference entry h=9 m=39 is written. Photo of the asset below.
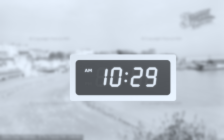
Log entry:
h=10 m=29
